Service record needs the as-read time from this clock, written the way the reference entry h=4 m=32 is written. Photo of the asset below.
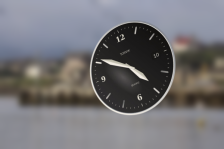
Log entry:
h=4 m=51
